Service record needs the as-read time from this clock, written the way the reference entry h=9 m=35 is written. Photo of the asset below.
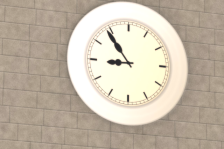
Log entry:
h=8 m=54
